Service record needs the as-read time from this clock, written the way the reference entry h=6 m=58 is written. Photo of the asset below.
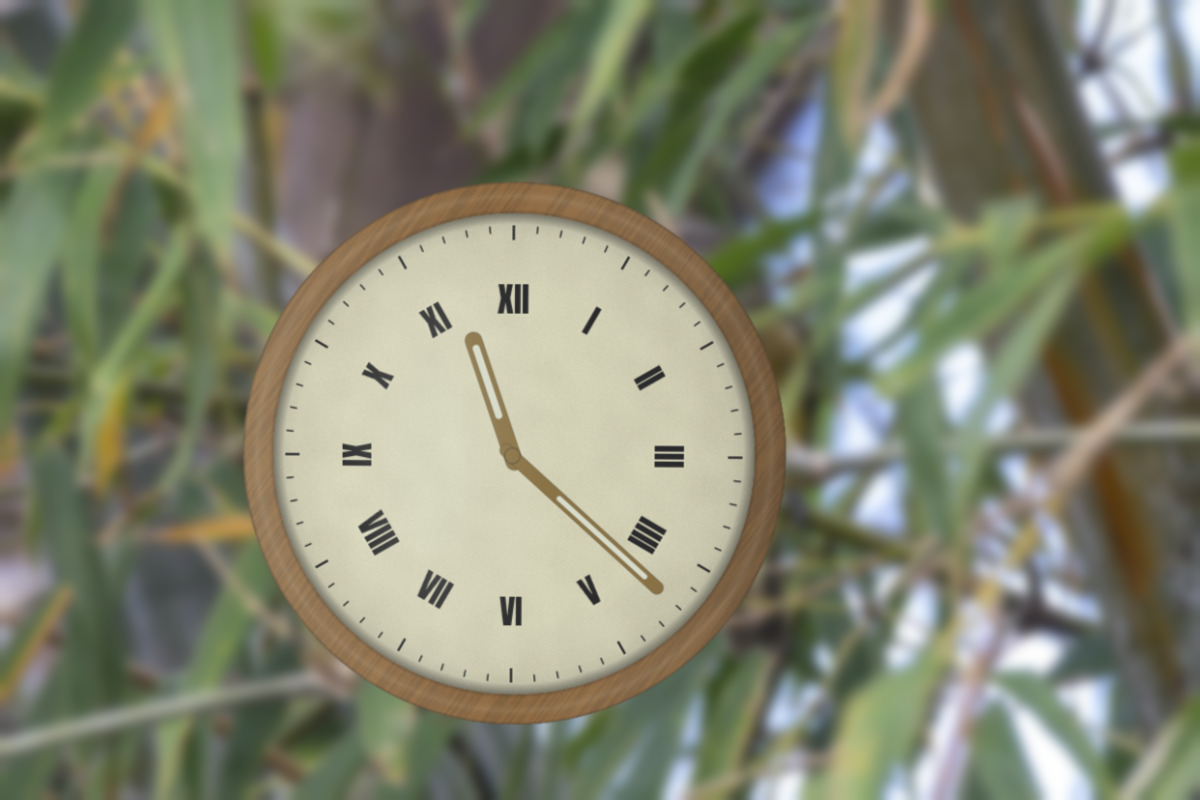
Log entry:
h=11 m=22
